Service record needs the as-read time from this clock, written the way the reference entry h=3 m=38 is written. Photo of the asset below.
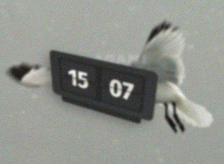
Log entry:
h=15 m=7
